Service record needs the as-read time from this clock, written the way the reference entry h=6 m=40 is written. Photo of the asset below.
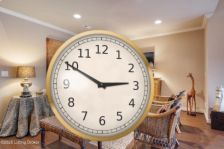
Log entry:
h=2 m=50
